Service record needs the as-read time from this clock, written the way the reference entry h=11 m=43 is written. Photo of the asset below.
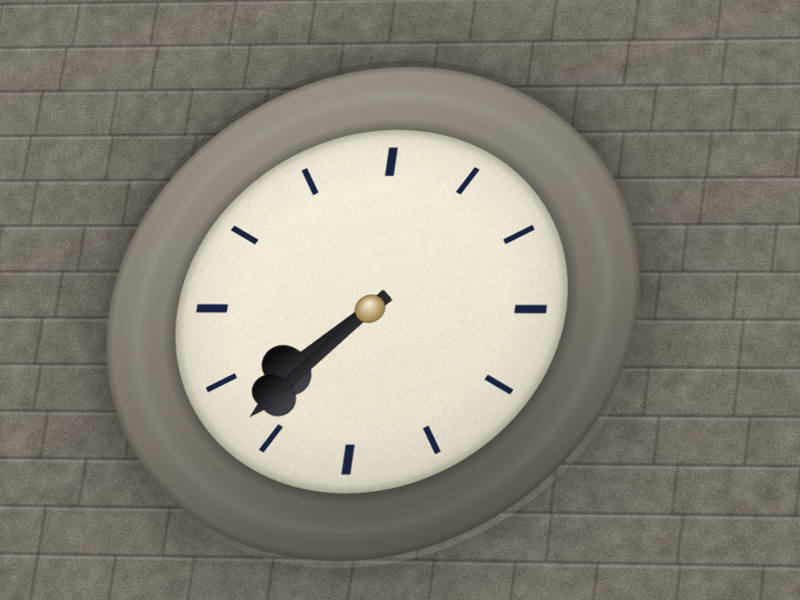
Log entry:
h=7 m=37
